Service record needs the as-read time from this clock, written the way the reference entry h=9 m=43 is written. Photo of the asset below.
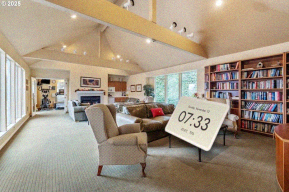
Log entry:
h=7 m=33
